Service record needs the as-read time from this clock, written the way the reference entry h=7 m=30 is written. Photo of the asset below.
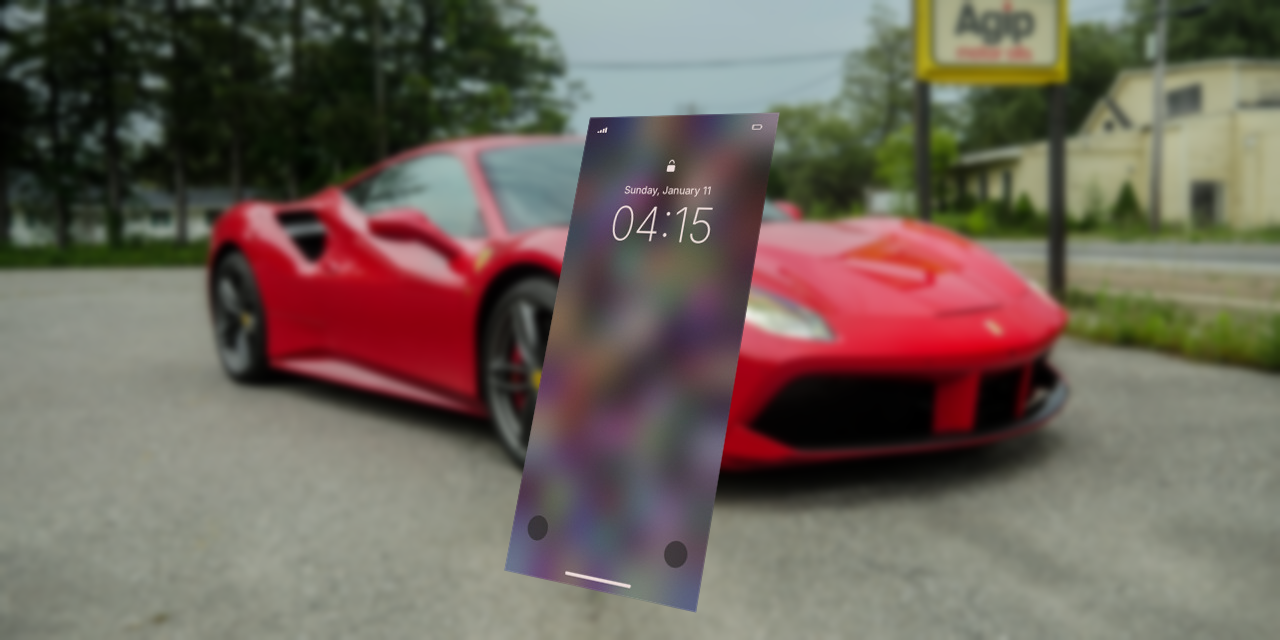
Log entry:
h=4 m=15
